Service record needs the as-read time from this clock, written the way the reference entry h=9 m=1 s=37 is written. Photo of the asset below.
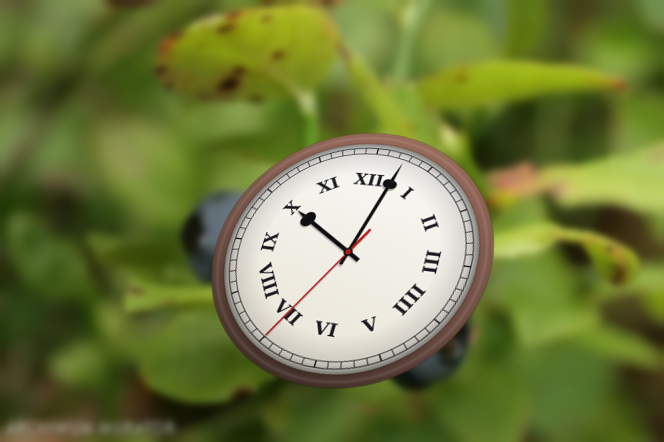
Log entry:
h=10 m=2 s=35
